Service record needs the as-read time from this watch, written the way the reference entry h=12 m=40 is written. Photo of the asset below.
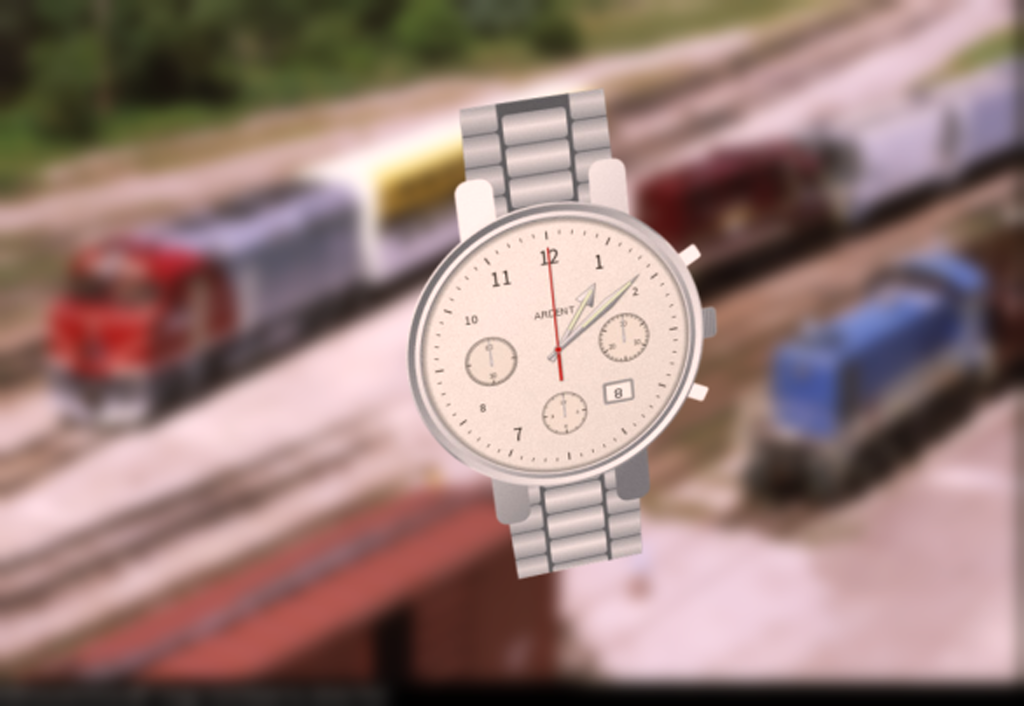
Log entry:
h=1 m=9
